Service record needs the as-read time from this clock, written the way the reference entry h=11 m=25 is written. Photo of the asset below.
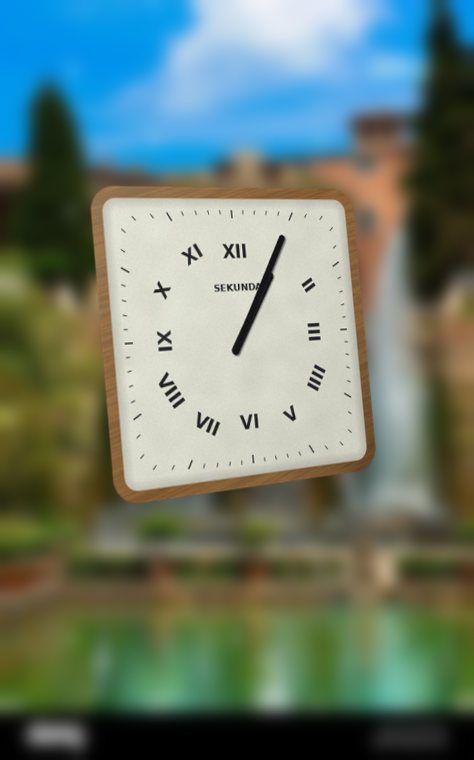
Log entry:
h=1 m=5
